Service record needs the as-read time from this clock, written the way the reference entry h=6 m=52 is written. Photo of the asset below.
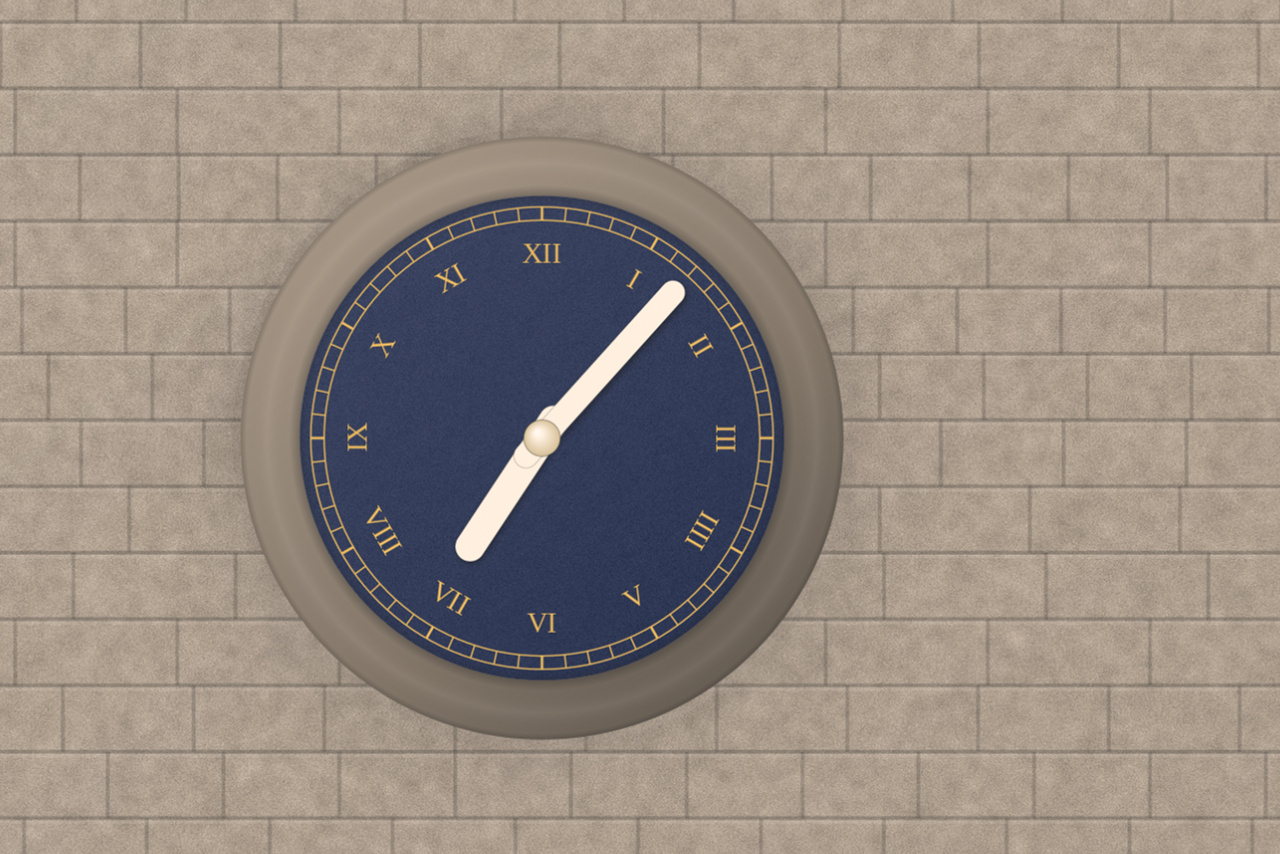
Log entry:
h=7 m=7
